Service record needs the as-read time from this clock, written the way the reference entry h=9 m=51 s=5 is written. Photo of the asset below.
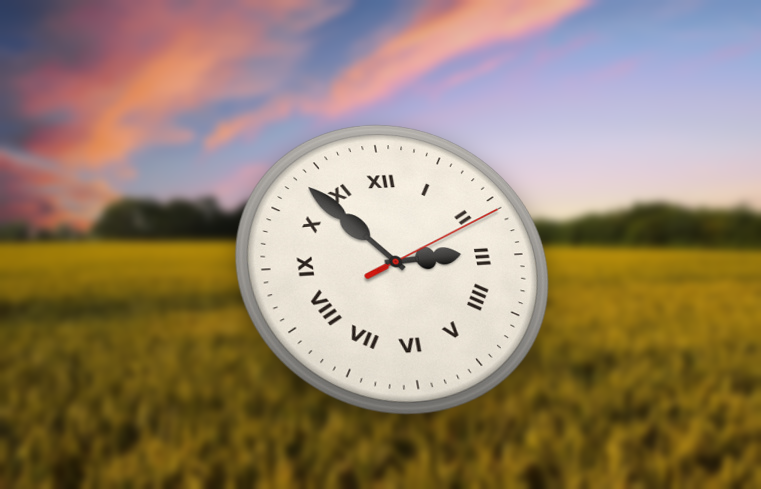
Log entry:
h=2 m=53 s=11
